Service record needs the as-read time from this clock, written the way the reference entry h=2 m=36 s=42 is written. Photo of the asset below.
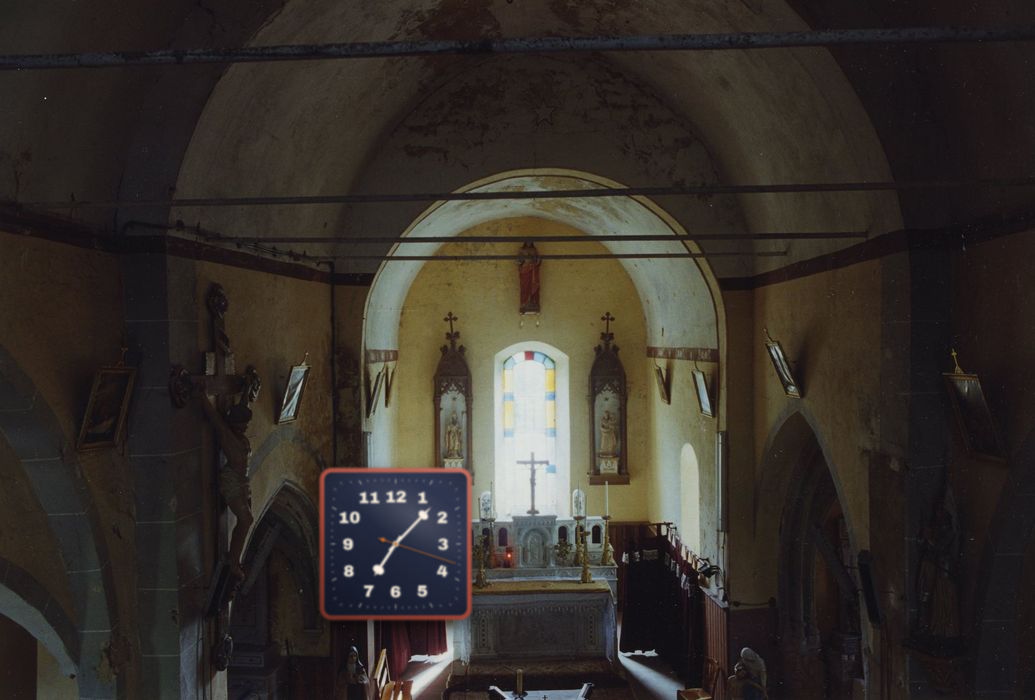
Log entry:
h=7 m=7 s=18
